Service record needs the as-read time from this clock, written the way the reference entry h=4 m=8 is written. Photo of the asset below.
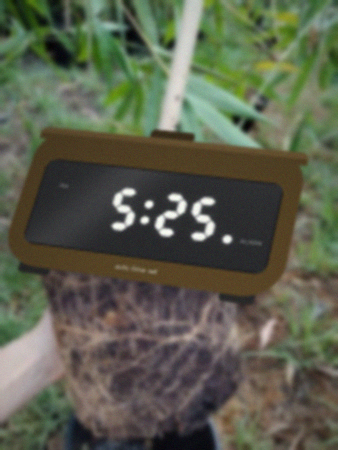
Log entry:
h=5 m=25
